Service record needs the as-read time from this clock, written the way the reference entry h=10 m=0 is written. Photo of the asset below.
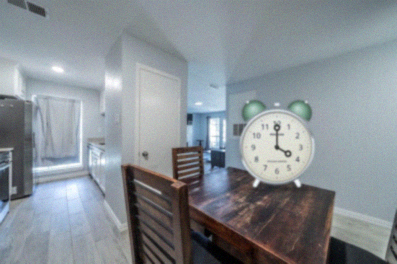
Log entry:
h=4 m=0
